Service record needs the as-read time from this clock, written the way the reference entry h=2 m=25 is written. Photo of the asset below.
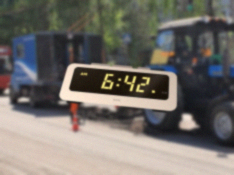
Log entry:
h=6 m=42
